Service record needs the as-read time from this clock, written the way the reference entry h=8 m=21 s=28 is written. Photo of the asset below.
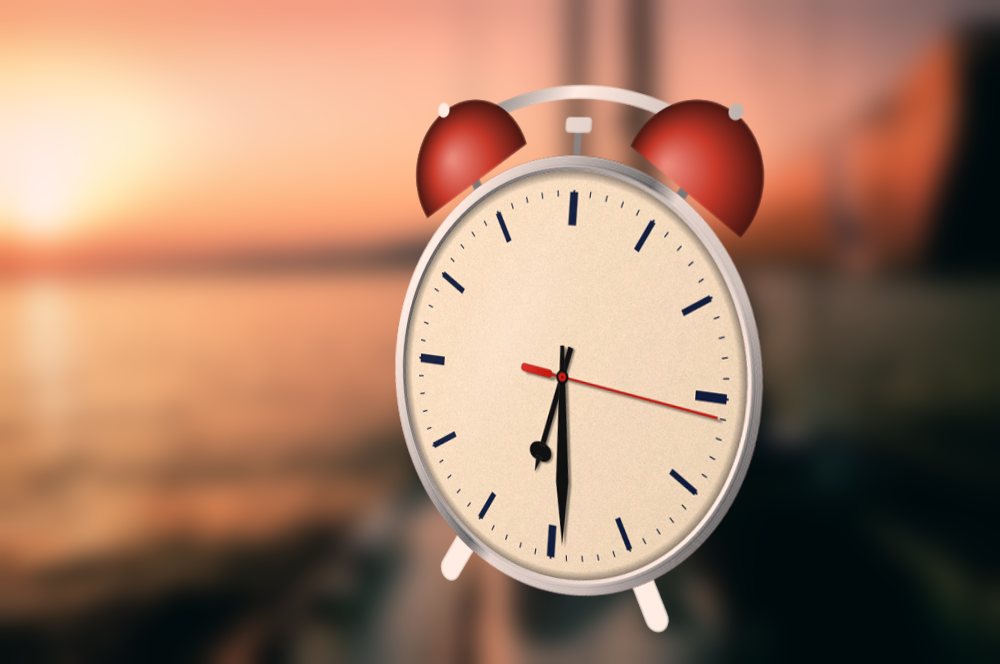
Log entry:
h=6 m=29 s=16
